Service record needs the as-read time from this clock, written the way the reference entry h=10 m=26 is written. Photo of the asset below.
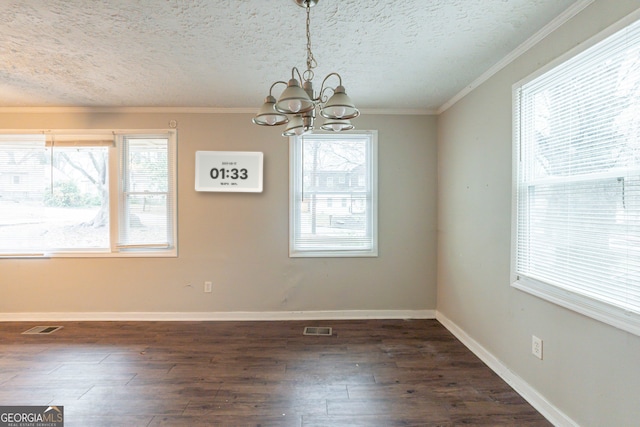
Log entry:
h=1 m=33
